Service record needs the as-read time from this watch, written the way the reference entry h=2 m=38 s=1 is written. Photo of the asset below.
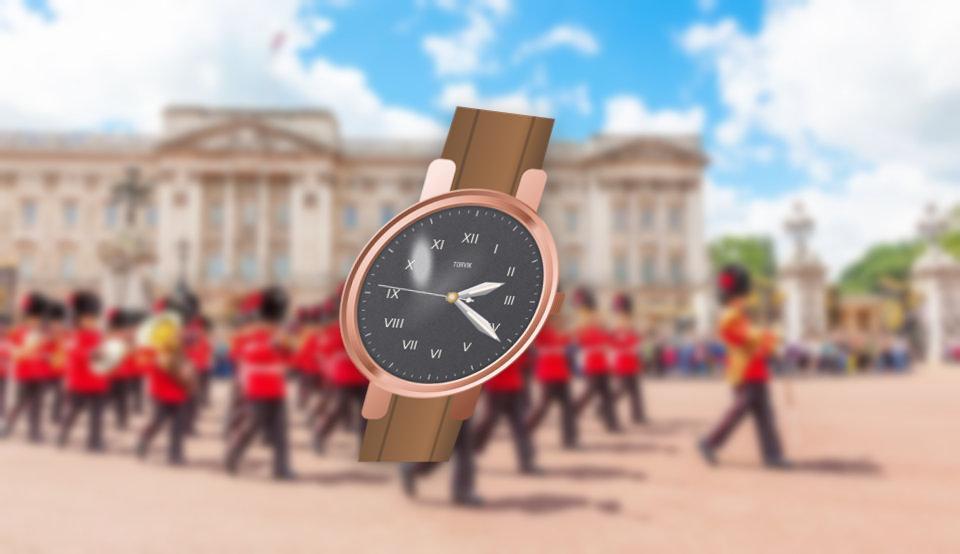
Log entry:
h=2 m=20 s=46
